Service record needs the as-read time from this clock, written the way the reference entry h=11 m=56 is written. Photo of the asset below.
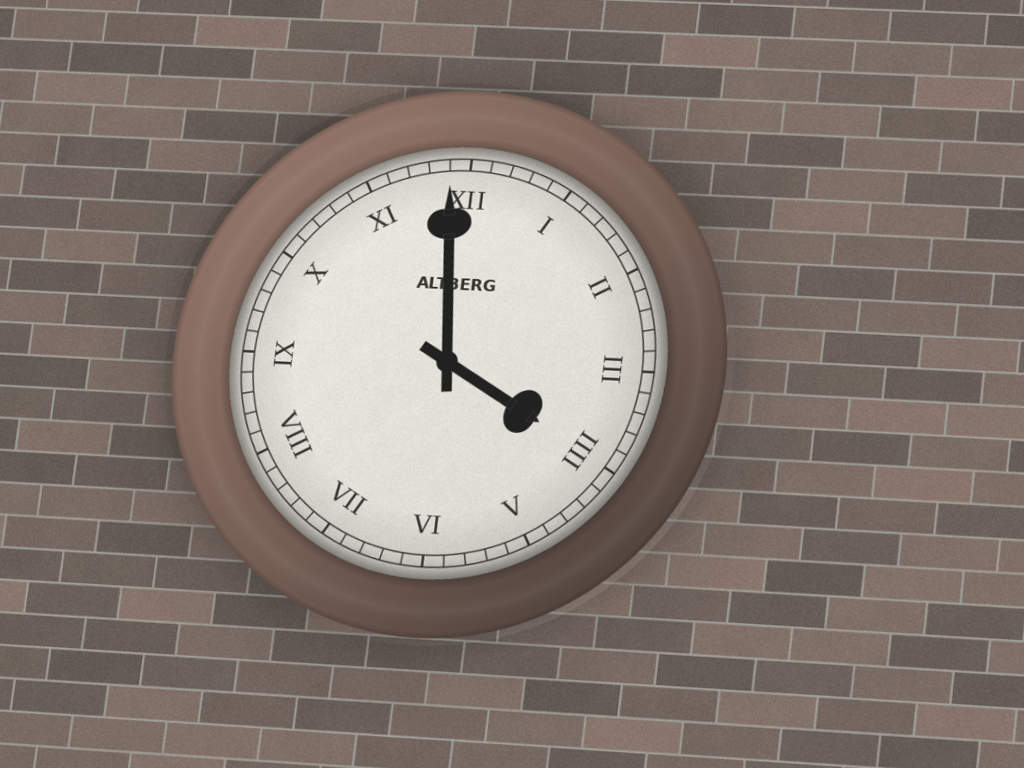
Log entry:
h=3 m=59
